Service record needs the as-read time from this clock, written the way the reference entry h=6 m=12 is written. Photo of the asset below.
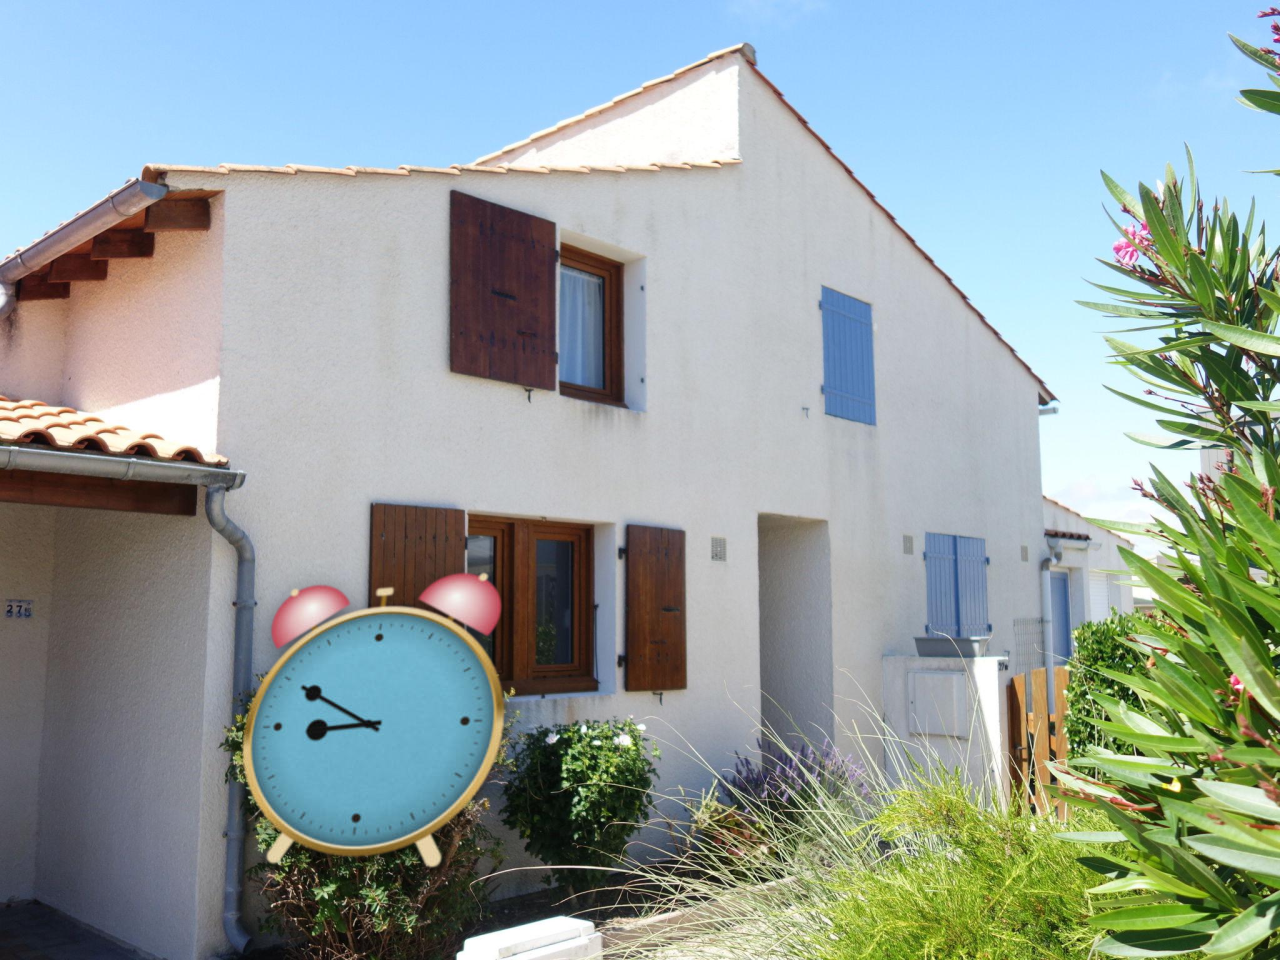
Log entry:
h=8 m=50
